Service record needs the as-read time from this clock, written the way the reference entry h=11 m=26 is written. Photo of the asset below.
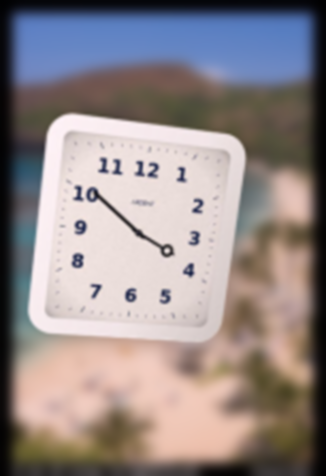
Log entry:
h=3 m=51
